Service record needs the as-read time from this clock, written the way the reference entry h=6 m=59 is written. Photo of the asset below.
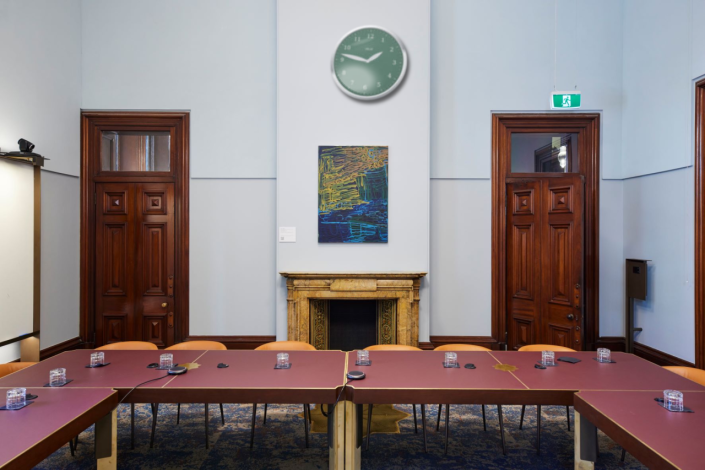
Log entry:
h=1 m=47
